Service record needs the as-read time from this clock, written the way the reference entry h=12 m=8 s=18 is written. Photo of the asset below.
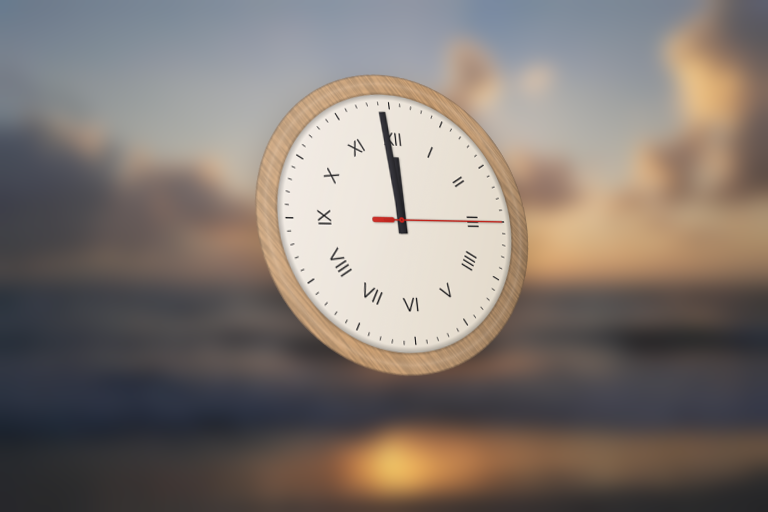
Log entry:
h=11 m=59 s=15
